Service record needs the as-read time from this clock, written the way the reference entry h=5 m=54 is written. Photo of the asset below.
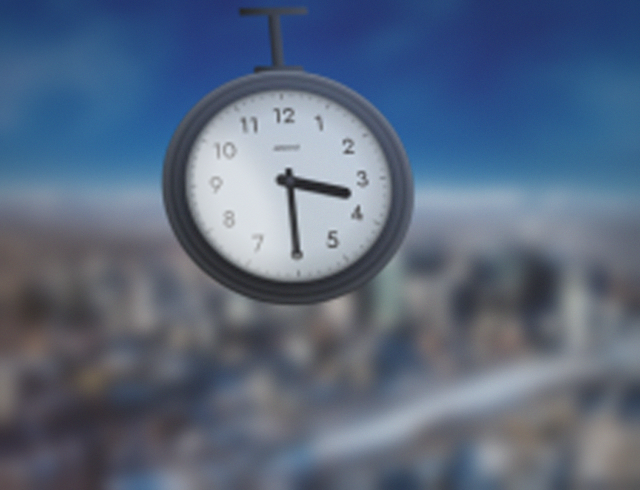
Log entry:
h=3 m=30
